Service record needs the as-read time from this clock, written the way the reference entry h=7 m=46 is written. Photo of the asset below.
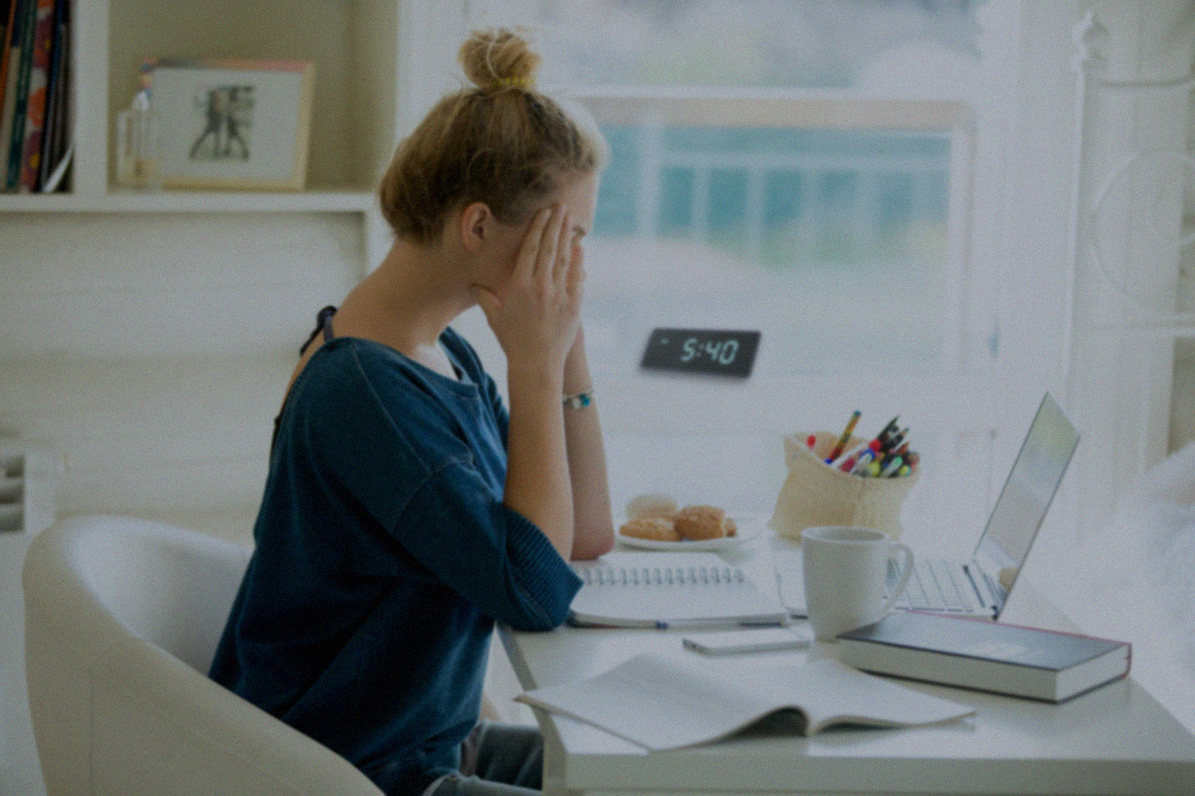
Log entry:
h=5 m=40
